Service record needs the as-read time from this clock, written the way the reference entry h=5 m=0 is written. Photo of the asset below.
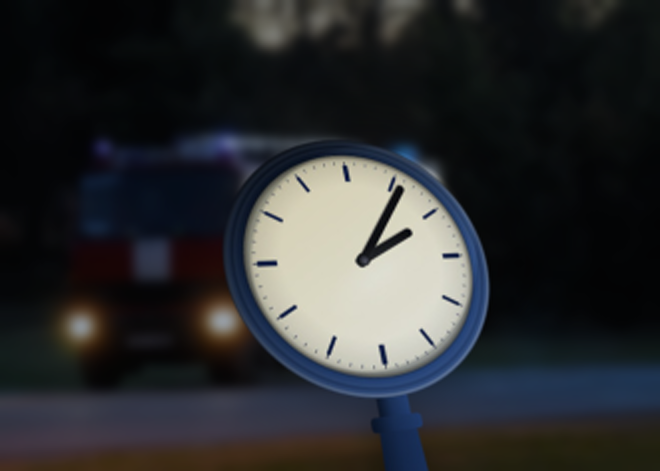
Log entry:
h=2 m=6
